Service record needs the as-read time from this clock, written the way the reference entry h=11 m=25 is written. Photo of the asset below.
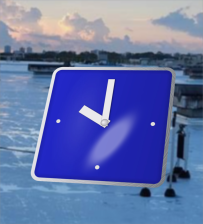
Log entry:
h=10 m=0
